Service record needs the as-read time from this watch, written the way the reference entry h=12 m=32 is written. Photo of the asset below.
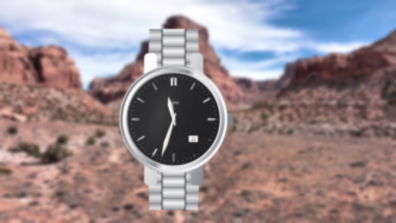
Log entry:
h=11 m=33
